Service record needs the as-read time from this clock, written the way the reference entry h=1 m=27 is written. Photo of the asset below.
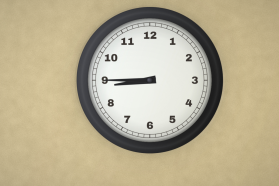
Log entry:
h=8 m=45
